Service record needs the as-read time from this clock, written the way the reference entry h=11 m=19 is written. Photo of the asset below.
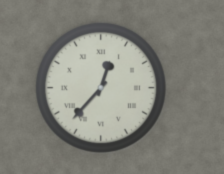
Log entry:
h=12 m=37
